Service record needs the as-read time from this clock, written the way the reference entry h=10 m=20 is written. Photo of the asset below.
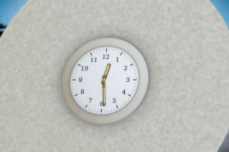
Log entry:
h=12 m=29
